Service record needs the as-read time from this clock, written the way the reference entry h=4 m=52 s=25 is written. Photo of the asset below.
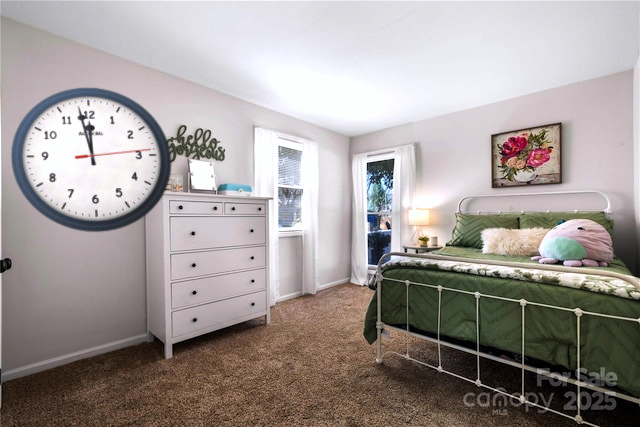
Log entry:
h=11 m=58 s=14
